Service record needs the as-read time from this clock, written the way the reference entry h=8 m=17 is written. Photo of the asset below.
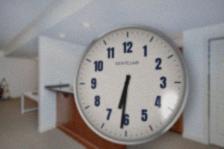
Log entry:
h=6 m=31
